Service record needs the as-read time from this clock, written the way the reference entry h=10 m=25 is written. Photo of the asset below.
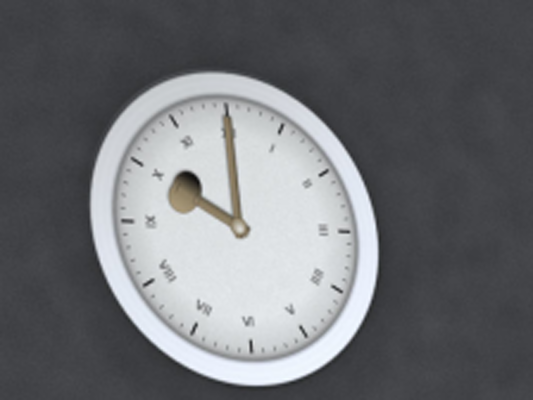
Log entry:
h=10 m=0
